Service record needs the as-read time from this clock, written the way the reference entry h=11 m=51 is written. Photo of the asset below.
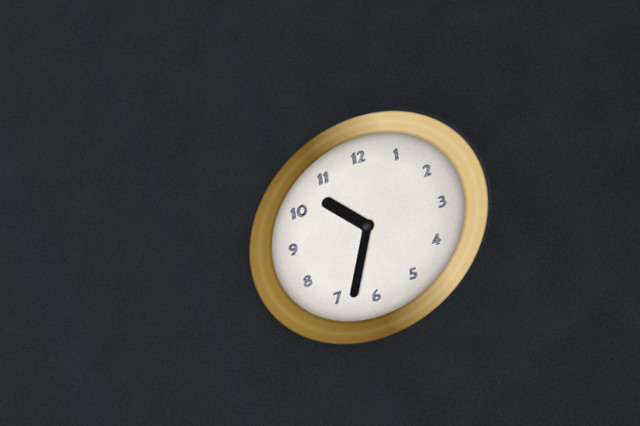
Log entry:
h=10 m=33
